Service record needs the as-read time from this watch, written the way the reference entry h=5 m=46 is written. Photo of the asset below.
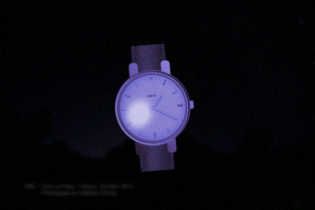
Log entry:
h=1 m=20
